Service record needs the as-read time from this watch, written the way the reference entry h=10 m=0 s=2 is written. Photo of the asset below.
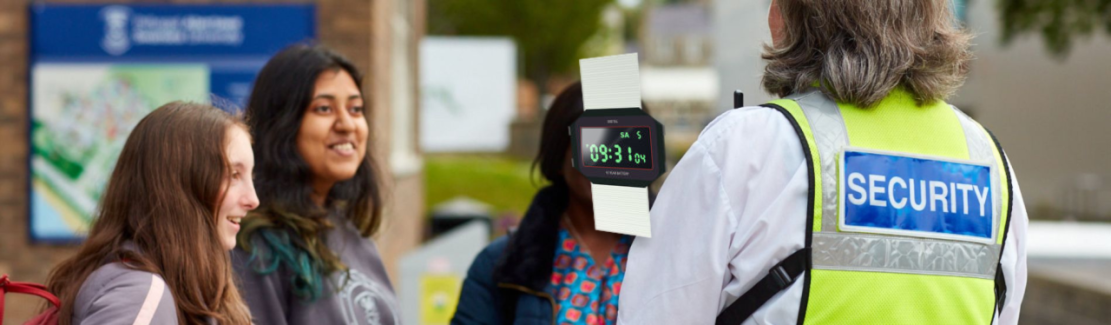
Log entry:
h=9 m=31 s=4
